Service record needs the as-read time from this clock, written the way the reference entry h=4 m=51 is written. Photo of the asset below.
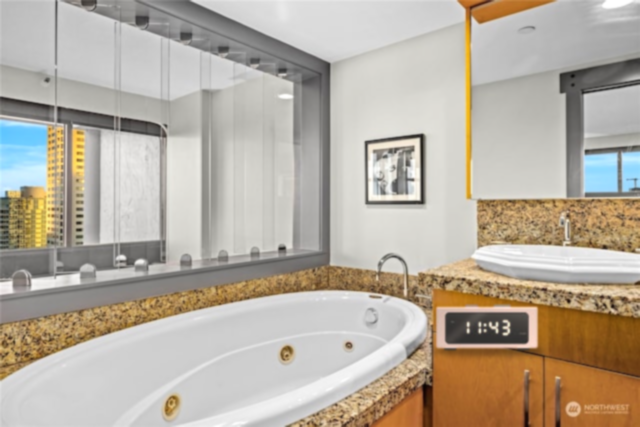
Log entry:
h=11 m=43
